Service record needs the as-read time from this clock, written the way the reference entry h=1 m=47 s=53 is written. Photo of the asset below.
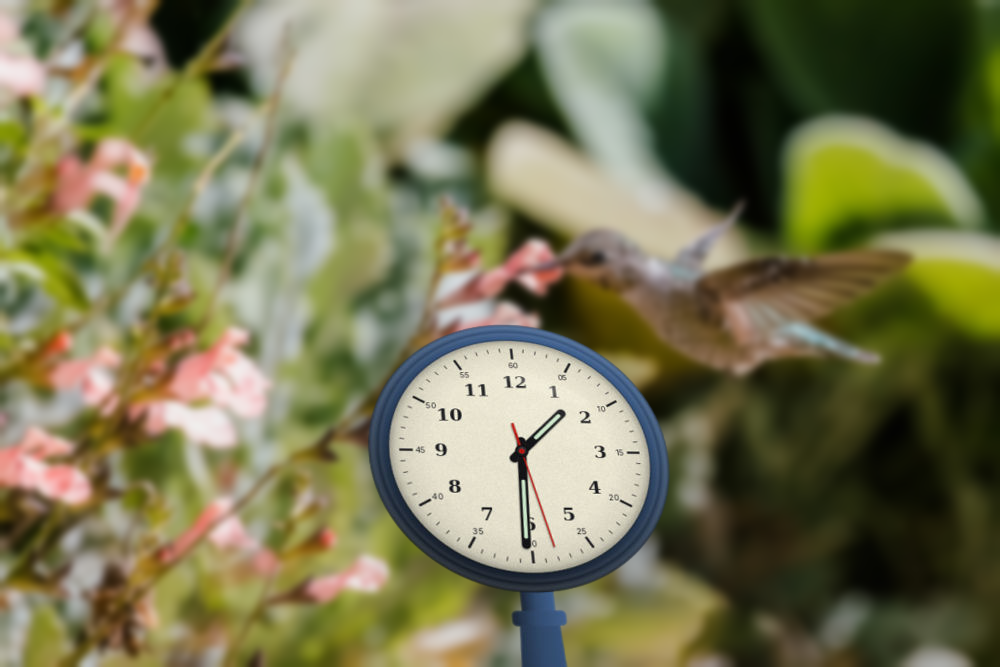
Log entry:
h=1 m=30 s=28
